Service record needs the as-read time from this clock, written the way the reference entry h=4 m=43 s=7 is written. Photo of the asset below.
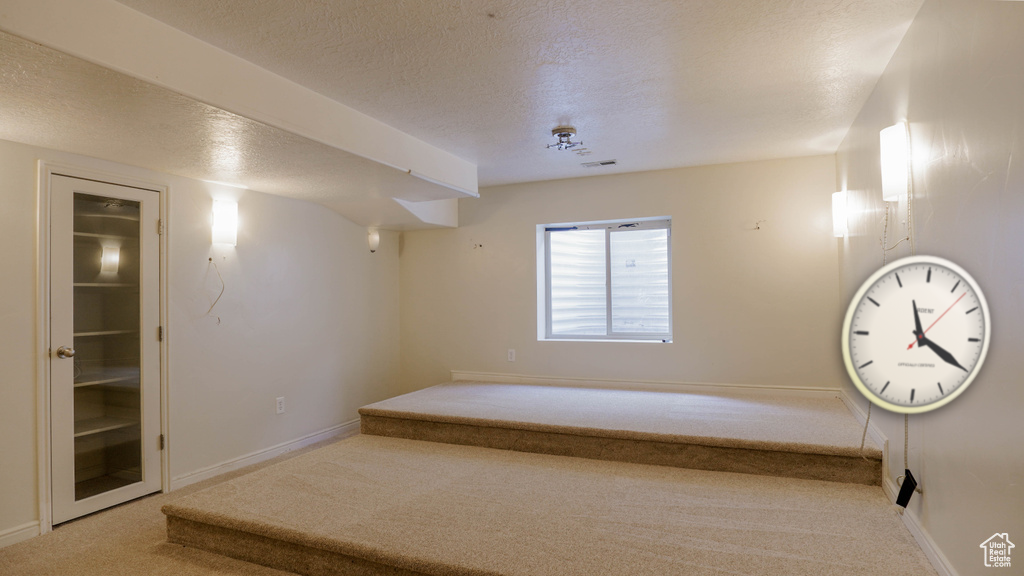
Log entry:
h=11 m=20 s=7
